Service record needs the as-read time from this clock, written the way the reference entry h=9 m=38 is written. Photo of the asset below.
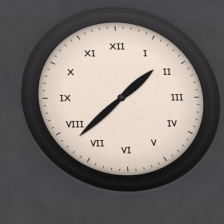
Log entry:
h=1 m=38
